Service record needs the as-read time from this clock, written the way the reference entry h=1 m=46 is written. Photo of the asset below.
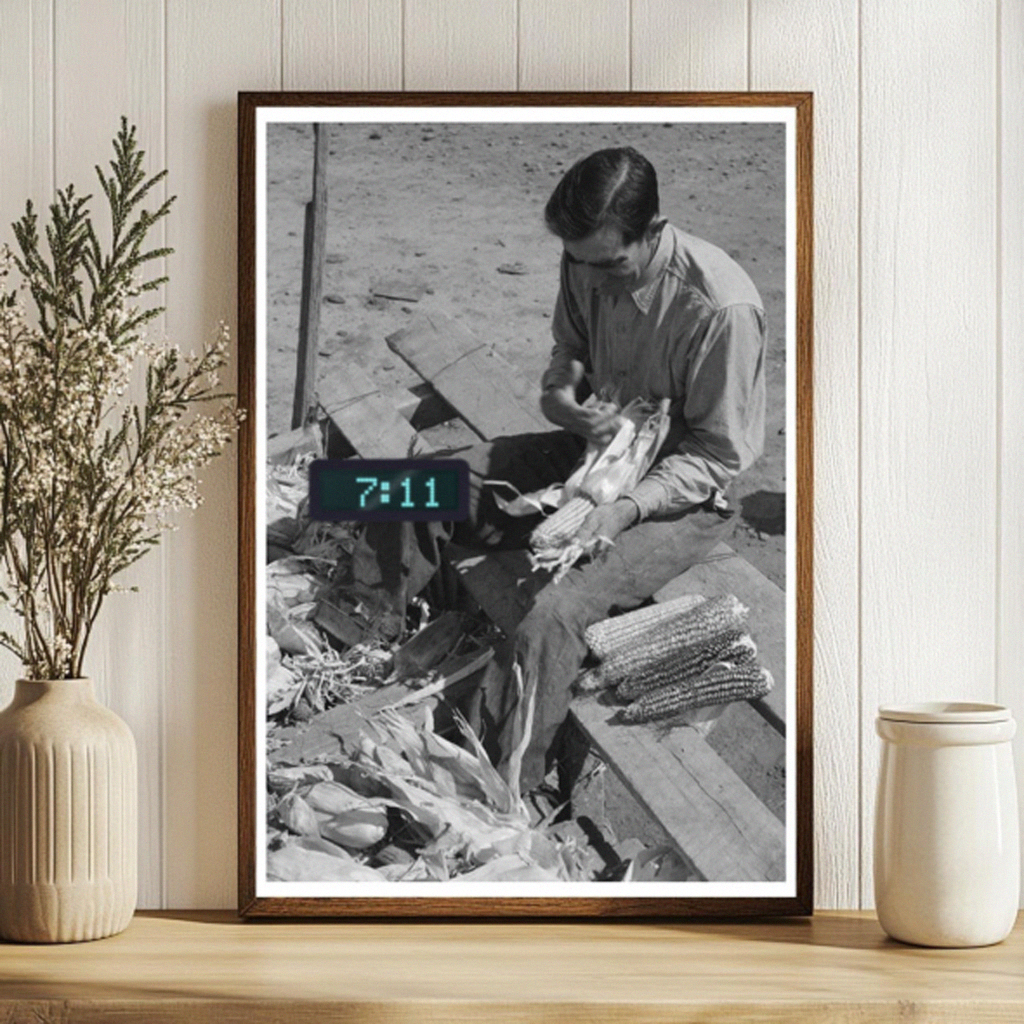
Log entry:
h=7 m=11
